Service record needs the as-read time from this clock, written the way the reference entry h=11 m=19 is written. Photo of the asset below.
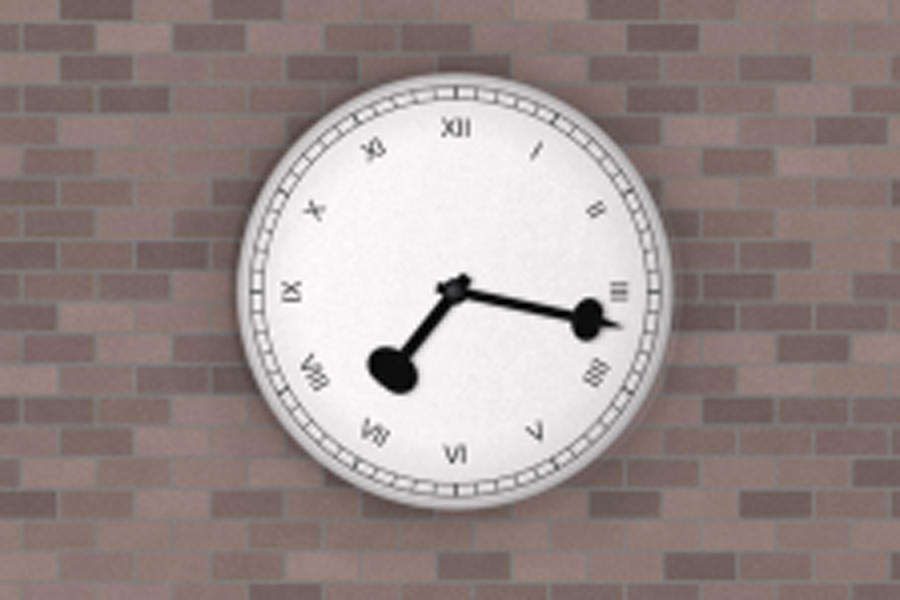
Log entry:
h=7 m=17
